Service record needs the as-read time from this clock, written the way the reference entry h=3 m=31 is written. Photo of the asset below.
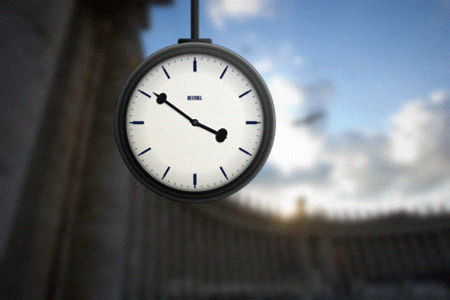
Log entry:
h=3 m=51
